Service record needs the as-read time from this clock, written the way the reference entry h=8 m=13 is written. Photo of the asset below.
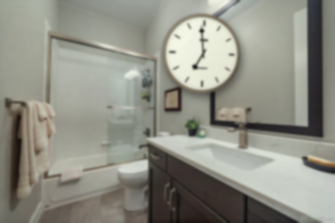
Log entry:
h=6 m=59
